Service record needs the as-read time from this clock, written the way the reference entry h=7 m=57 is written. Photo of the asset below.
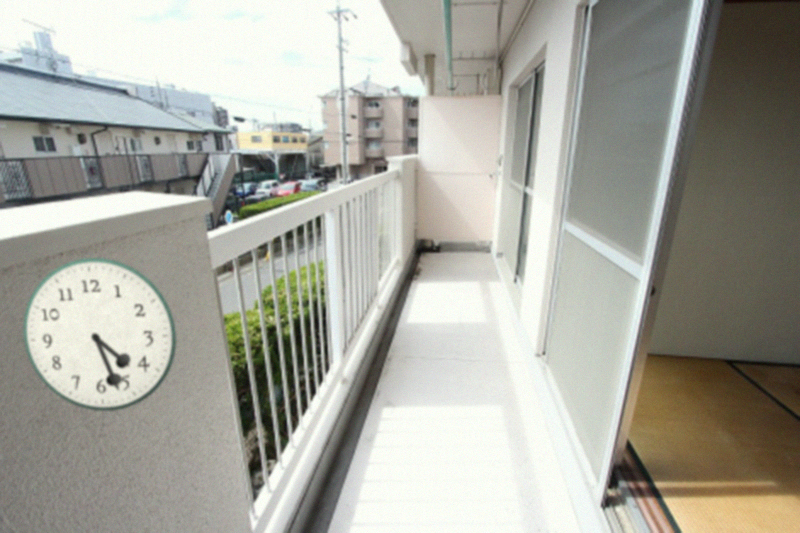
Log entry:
h=4 m=27
